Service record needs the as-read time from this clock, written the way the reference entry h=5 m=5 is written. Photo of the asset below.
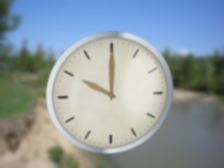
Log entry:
h=10 m=0
